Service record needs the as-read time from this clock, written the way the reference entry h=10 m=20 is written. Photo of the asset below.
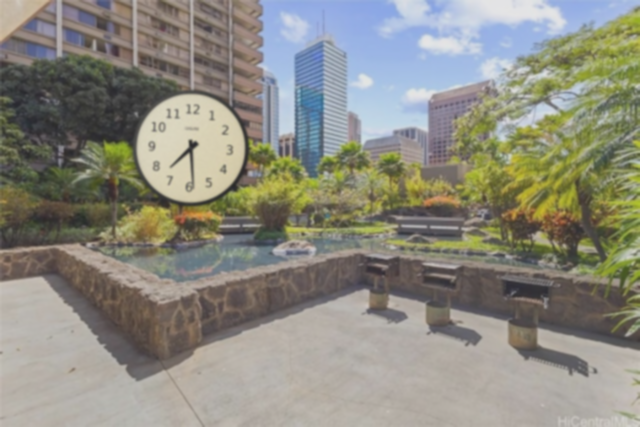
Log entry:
h=7 m=29
